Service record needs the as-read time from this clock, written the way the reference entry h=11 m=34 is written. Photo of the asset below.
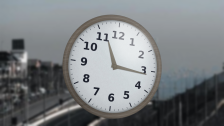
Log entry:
h=11 m=16
